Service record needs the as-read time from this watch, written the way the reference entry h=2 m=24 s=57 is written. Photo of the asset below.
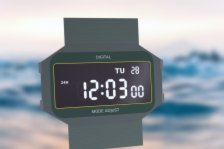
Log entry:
h=12 m=3 s=0
